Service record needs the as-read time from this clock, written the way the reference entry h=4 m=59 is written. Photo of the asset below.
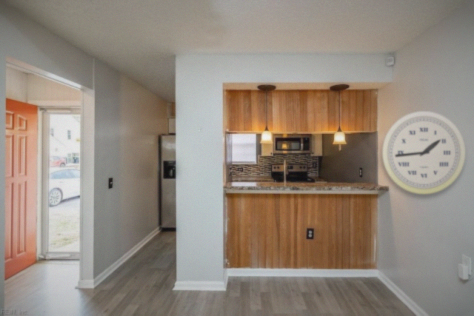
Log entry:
h=1 m=44
